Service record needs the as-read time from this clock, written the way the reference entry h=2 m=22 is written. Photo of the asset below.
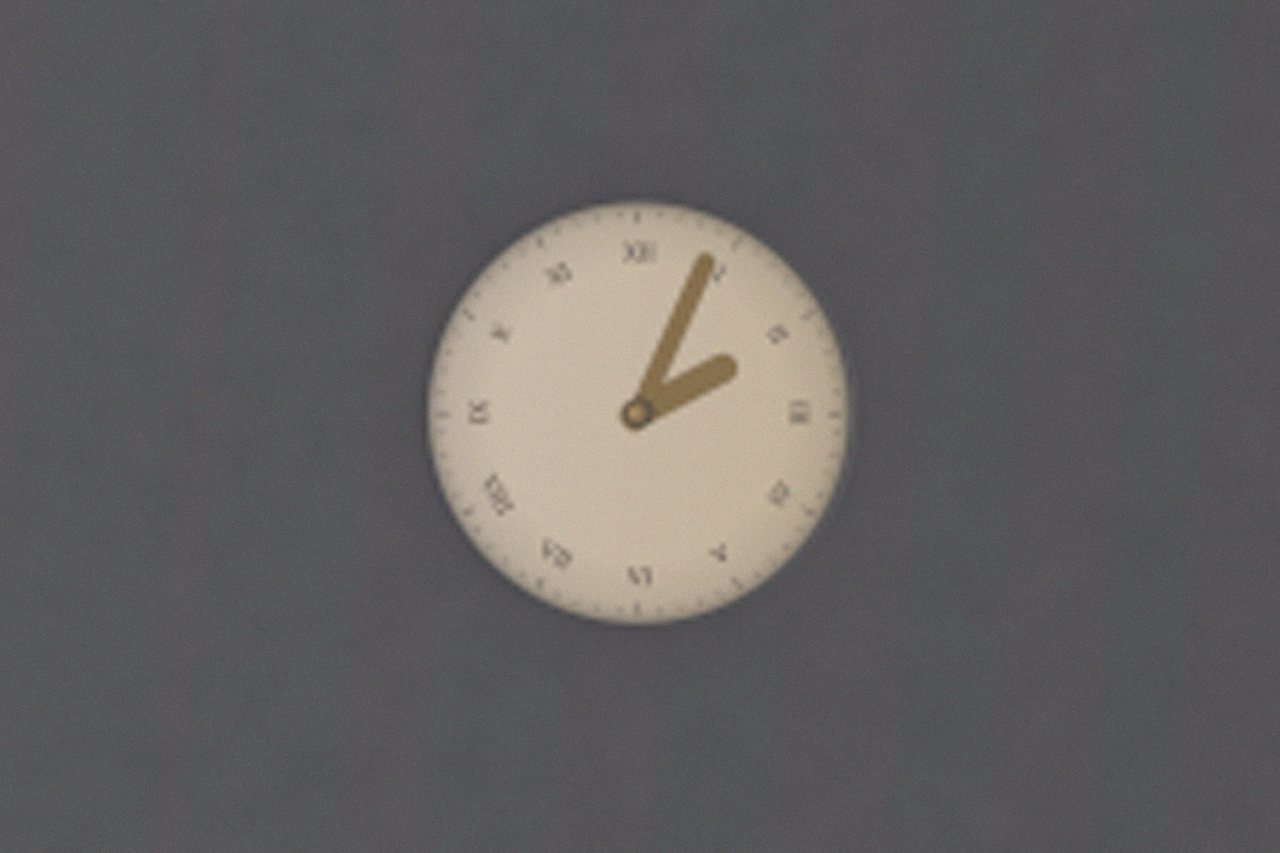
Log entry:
h=2 m=4
